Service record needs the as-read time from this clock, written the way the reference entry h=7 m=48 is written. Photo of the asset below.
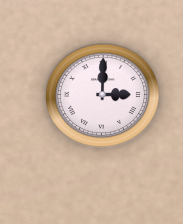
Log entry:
h=3 m=0
